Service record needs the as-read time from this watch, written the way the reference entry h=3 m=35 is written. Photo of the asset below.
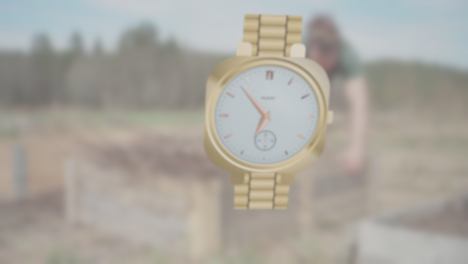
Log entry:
h=6 m=53
